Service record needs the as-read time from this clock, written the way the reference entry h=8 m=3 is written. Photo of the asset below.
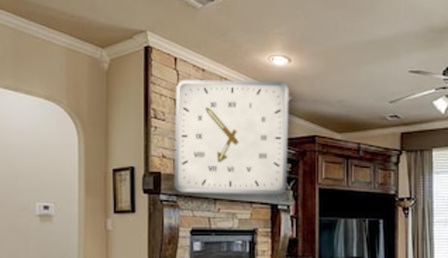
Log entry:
h=6 m=53
